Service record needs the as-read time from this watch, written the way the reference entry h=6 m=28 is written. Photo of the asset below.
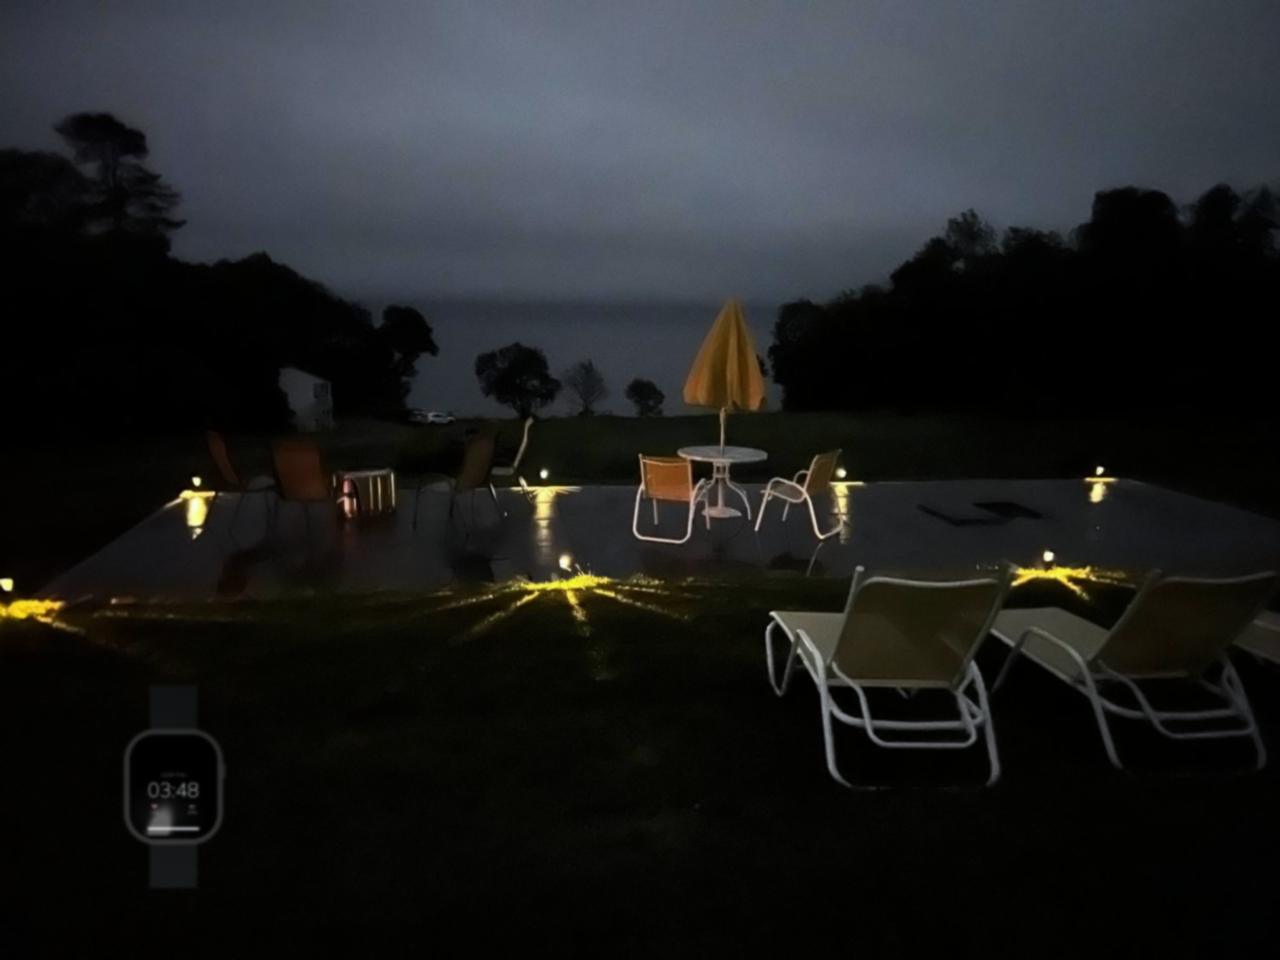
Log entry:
h=3 m=48
